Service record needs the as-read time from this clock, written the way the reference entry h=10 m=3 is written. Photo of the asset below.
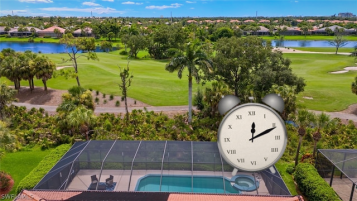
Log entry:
h=12 m=11
